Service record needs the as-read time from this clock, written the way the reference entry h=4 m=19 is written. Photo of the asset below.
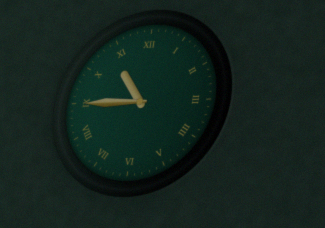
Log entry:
h=10 m=45
